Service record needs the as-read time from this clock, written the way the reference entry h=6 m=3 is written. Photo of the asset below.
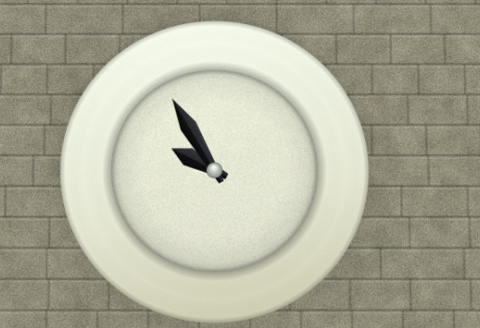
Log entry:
h=9 m=55
